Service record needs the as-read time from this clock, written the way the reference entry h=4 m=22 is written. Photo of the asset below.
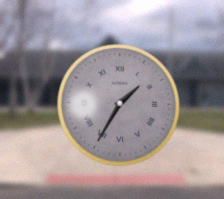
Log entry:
h=1 m=35
